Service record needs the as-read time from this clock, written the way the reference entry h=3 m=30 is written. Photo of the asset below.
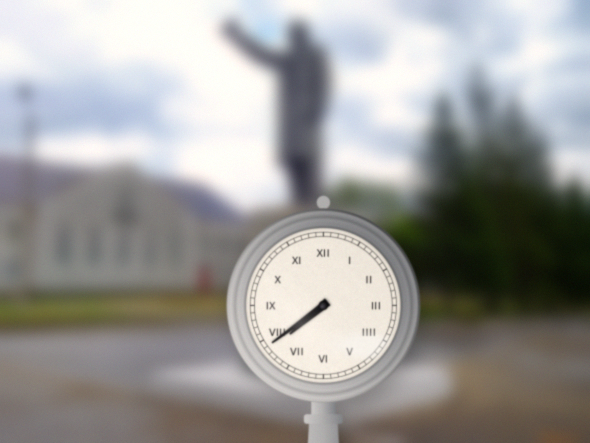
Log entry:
h=7 m=39
